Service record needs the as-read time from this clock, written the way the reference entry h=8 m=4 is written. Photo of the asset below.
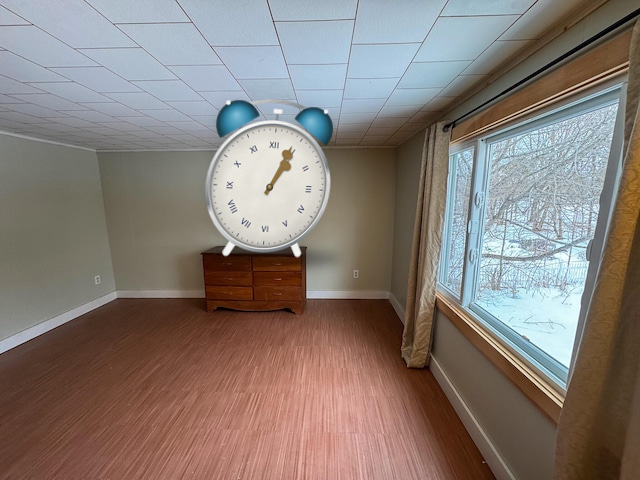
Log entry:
h=1 m=4
